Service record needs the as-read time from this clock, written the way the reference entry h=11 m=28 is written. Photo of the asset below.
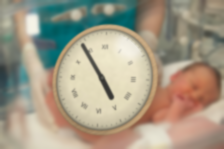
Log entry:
h=4 m=54
